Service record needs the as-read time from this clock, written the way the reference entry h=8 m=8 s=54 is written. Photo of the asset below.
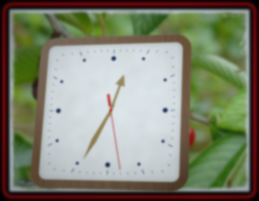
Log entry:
h=12 m=34 s=28
